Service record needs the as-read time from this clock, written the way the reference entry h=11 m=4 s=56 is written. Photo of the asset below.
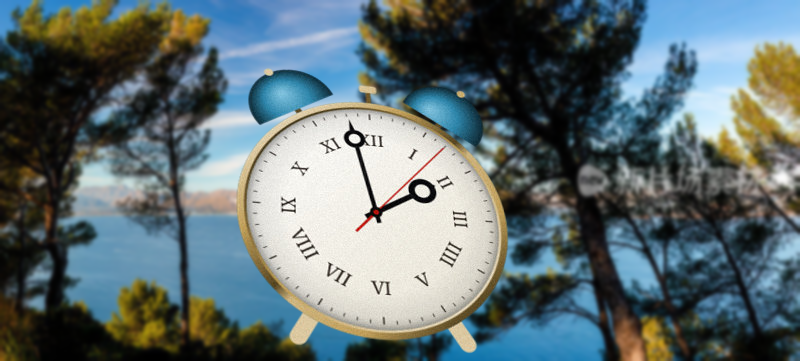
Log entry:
h=1 m=58 s=7
